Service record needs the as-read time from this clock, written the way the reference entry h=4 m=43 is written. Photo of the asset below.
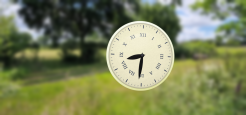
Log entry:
h=8 m=31
